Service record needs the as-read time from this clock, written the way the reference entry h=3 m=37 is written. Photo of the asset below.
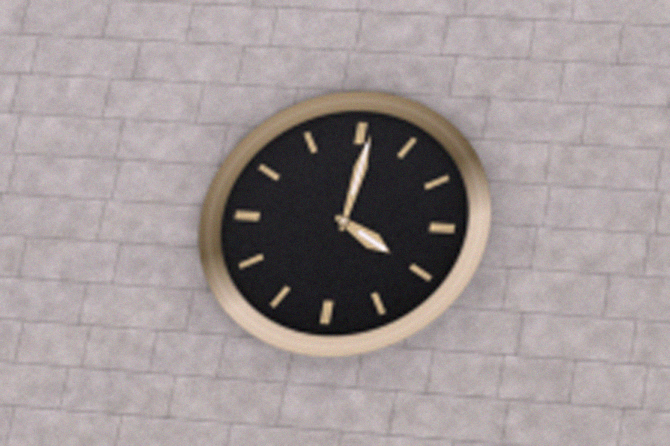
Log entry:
h=4 m=1
